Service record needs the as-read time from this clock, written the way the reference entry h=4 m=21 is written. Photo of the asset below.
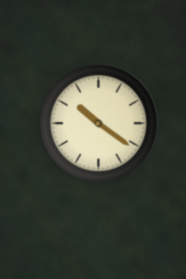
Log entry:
h=10 m=21
